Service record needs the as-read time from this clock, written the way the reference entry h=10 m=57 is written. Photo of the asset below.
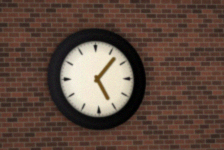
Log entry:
h=5 m=7
